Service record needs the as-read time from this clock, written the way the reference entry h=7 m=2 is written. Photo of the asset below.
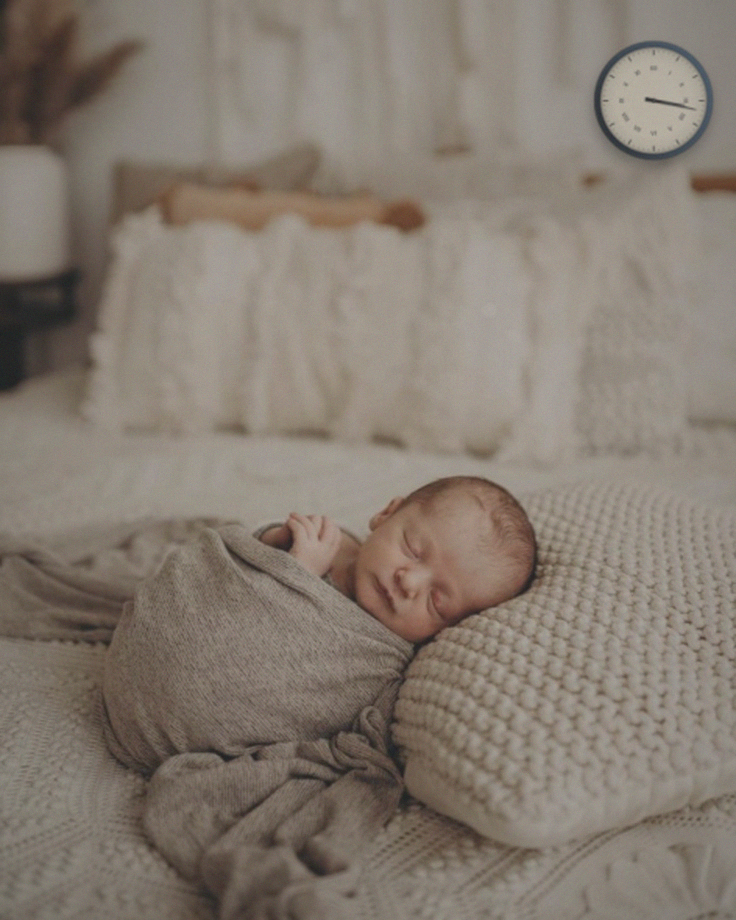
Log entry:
h=3 m=17
